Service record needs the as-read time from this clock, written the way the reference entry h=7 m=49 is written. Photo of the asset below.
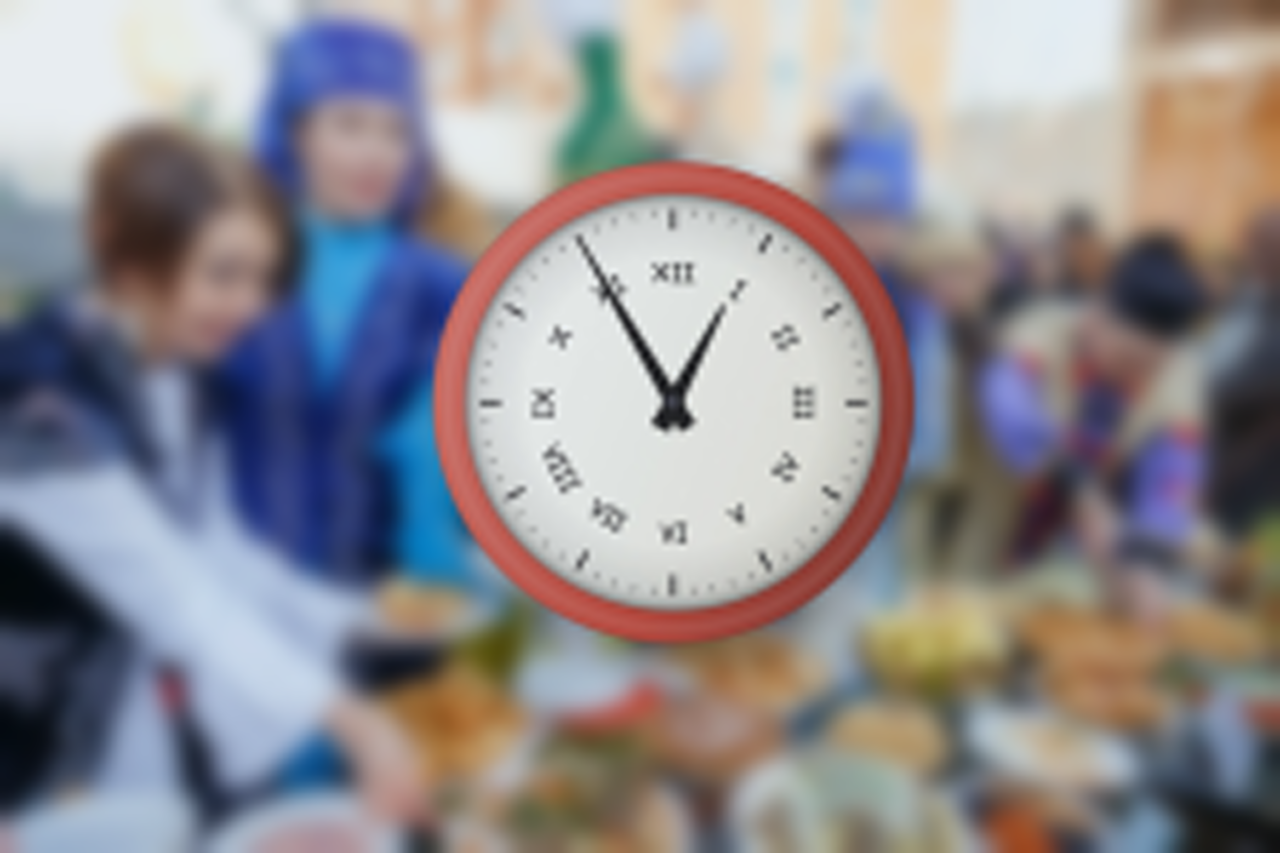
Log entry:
h=12 m=55
